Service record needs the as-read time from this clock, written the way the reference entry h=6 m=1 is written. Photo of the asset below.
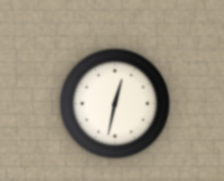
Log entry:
h=12 m=32
